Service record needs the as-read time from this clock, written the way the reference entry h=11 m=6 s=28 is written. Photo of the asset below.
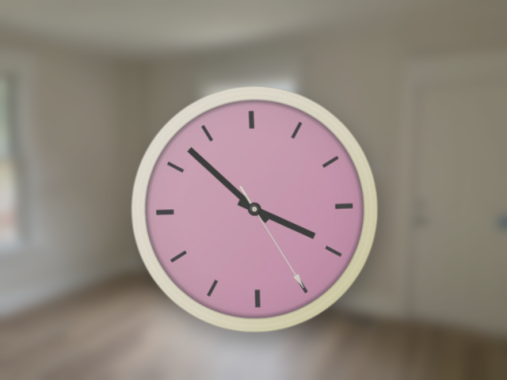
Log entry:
h=3 m=52 s=25
